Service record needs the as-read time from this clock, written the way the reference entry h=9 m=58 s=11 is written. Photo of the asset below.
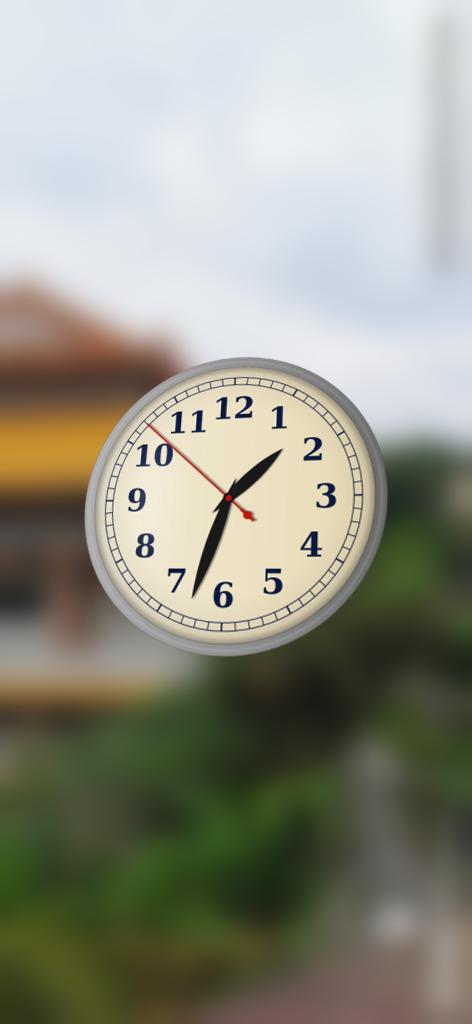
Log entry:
h=1 m=32 s=52
